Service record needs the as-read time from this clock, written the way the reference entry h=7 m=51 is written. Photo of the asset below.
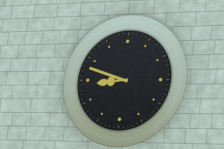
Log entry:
h=8 m=48
